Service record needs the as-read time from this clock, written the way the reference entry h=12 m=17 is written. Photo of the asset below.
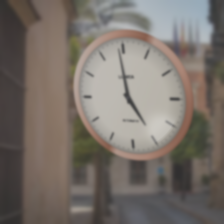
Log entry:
h=4 m=59
